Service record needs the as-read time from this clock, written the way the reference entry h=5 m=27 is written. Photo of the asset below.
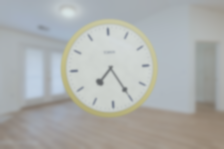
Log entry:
h=7 m=25
